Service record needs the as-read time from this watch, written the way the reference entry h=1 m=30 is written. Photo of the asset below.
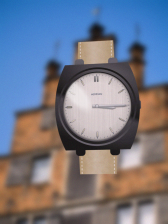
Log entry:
h=3 m=15
